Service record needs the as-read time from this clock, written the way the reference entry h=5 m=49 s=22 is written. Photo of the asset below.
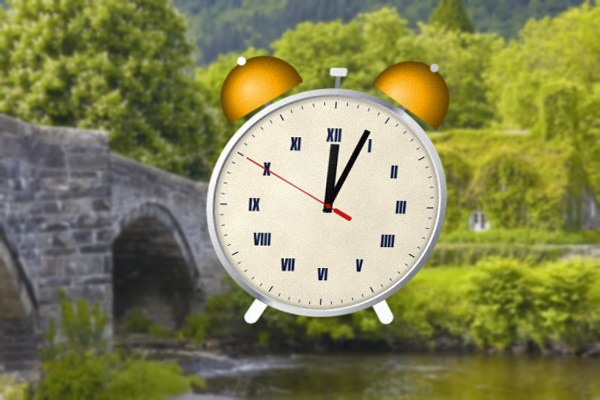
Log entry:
h=12 m=3 s=50
